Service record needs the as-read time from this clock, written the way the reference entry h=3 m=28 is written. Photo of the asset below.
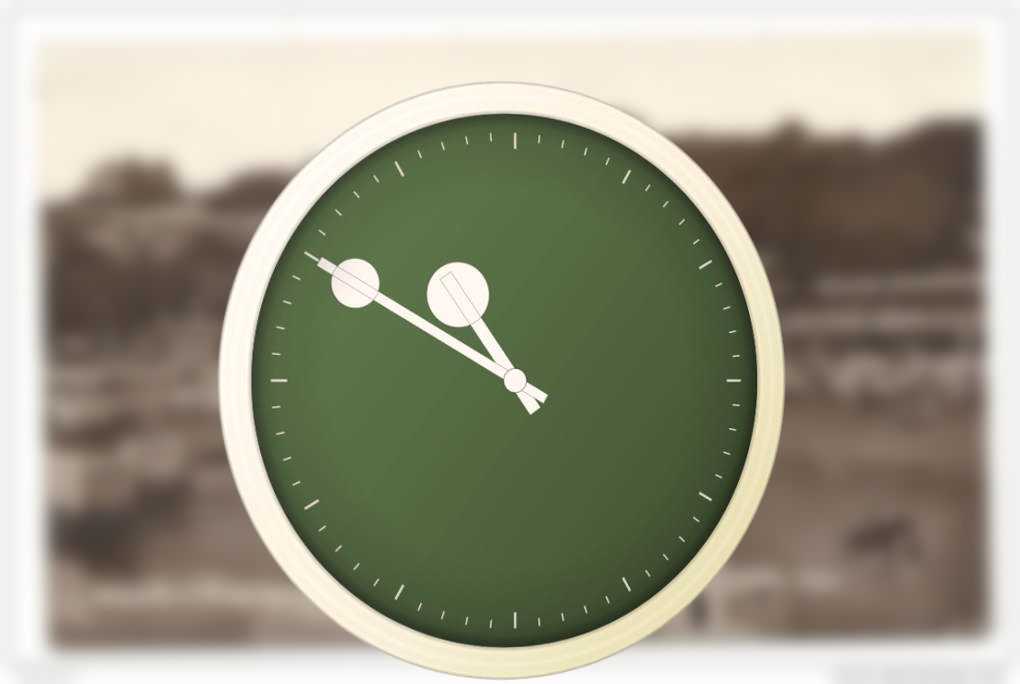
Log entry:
h=10 m=50
